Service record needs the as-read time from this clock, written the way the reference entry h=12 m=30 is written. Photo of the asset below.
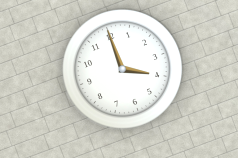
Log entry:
h=4 m=0
